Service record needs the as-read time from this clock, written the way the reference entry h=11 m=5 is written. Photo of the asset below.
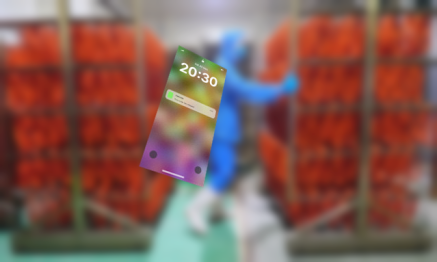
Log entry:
h=20 m=30
